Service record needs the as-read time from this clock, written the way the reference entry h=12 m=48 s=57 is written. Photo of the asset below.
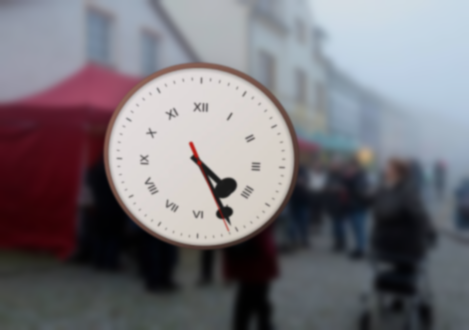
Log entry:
h=4 m=25 s=26
